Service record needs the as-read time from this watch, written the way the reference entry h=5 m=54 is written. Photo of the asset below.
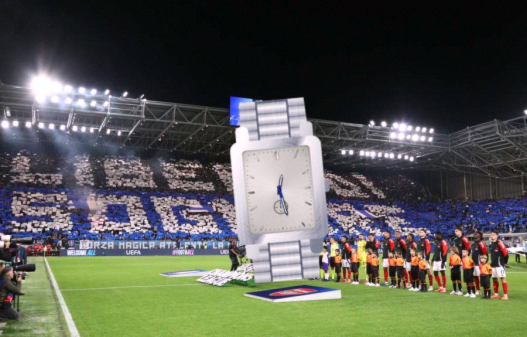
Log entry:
h=12 m=28
